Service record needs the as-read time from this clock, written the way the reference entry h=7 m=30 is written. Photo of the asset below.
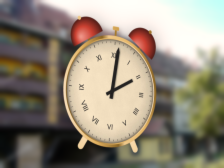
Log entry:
h=2 m=1
